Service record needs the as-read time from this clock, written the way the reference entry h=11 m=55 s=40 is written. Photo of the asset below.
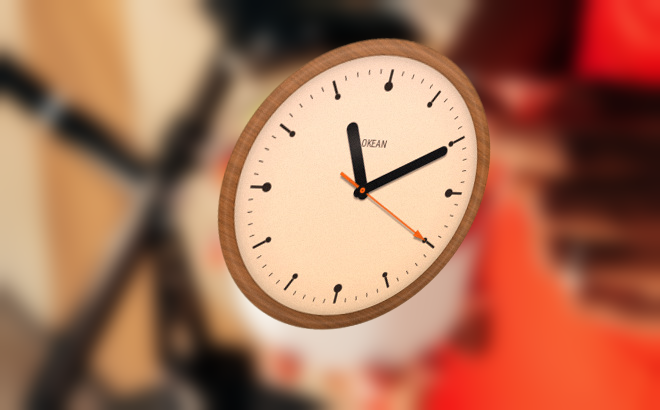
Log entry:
h=11 m=10 s=20
